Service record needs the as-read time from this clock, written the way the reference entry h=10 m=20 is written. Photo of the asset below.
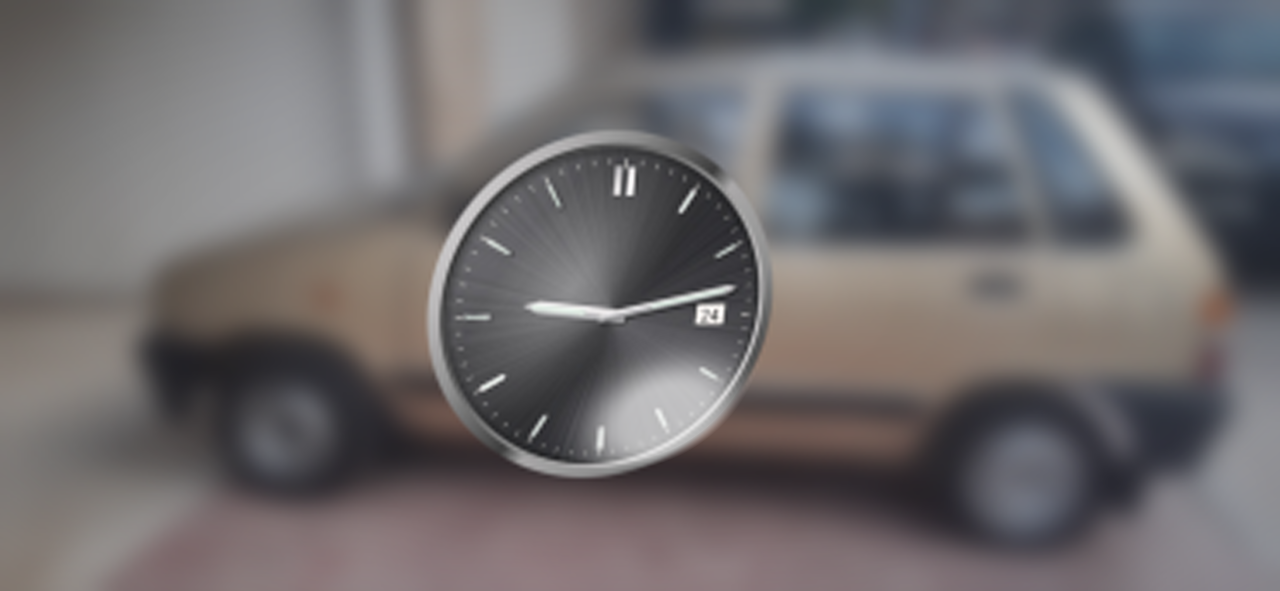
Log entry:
h=9 m=13
